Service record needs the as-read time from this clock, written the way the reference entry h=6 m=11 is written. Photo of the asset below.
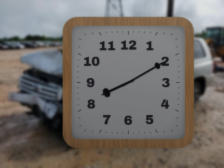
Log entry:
h=8 m=10
